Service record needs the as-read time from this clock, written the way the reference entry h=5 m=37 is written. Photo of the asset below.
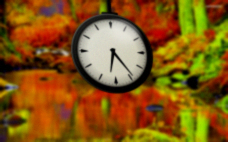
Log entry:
h=6 m=24
